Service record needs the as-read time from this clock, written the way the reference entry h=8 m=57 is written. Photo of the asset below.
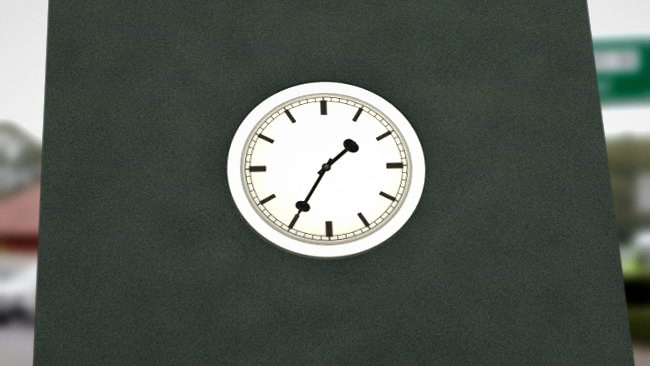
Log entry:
h=1 m=35
